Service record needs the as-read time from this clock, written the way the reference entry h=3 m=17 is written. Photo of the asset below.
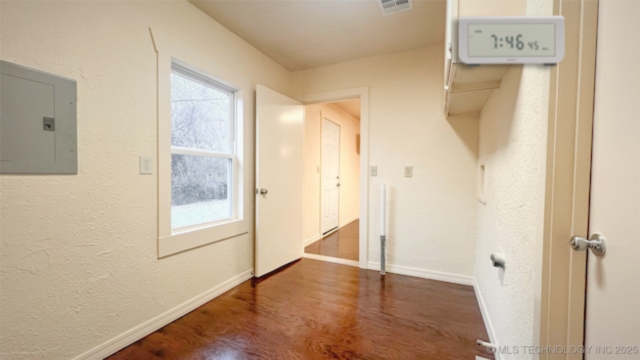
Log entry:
h=7 m=46
